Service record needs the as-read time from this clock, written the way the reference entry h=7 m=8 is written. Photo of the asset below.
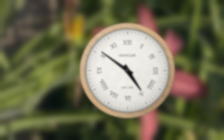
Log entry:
h=4 m=51
